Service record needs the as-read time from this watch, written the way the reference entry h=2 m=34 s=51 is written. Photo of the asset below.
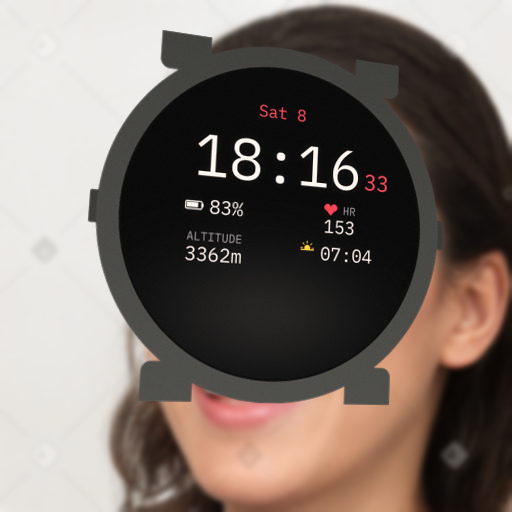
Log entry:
h=18 m=16 s=33
